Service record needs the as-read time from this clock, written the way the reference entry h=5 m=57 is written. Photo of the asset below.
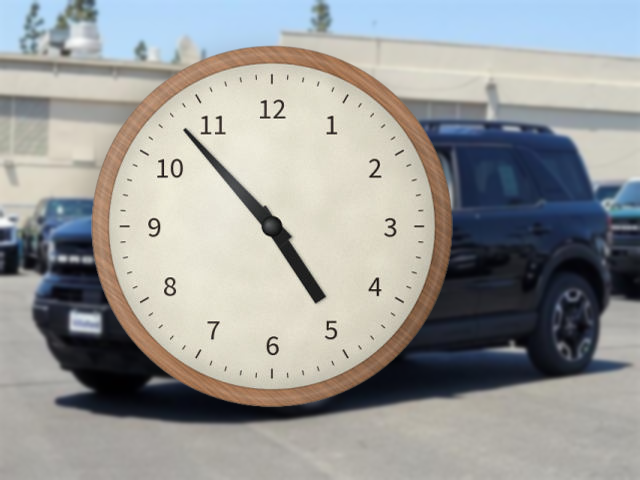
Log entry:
h=4 m=53
